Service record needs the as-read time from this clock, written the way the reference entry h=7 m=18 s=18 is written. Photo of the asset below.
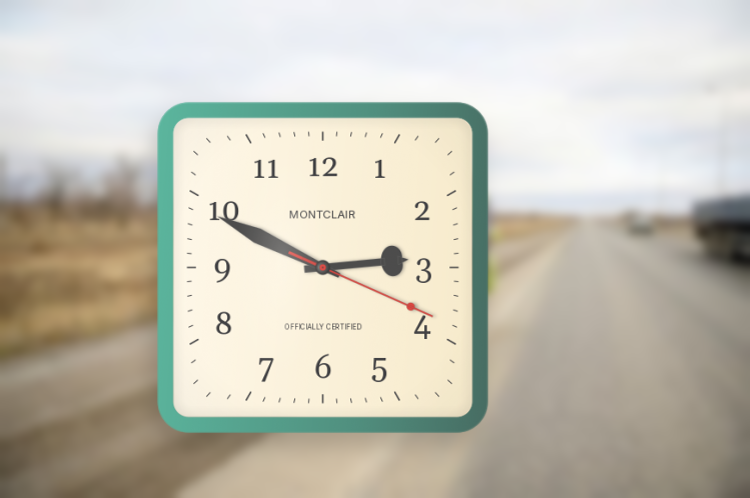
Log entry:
h=2 m=49 s=19
